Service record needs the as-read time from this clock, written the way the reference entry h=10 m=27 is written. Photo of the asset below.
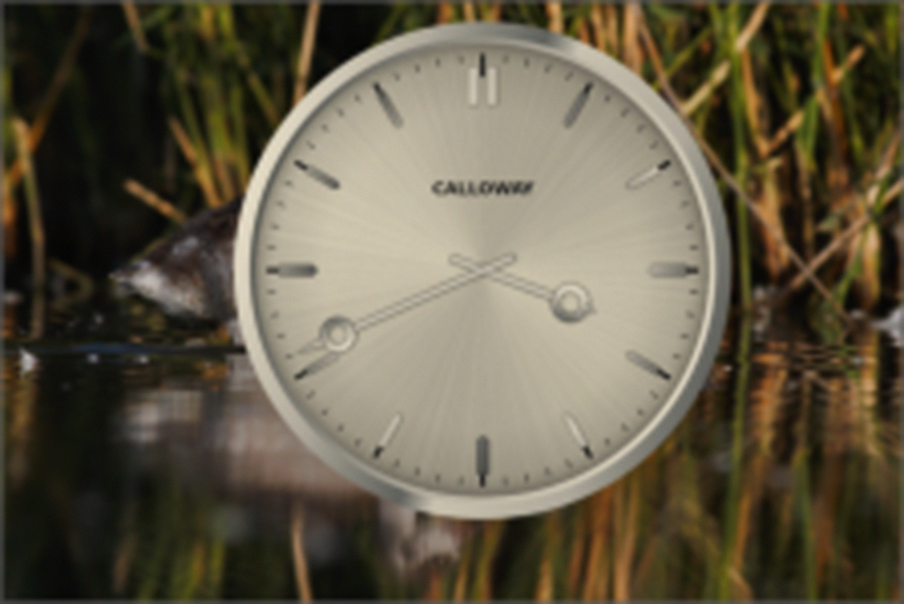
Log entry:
h=3 m=41
